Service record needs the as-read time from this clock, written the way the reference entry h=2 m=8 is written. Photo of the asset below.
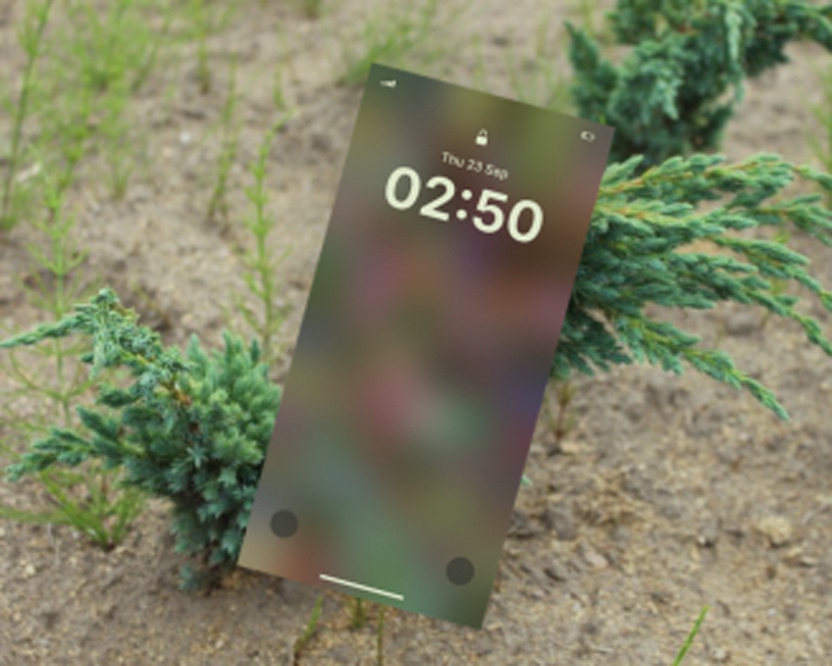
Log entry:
h=2 m=50
